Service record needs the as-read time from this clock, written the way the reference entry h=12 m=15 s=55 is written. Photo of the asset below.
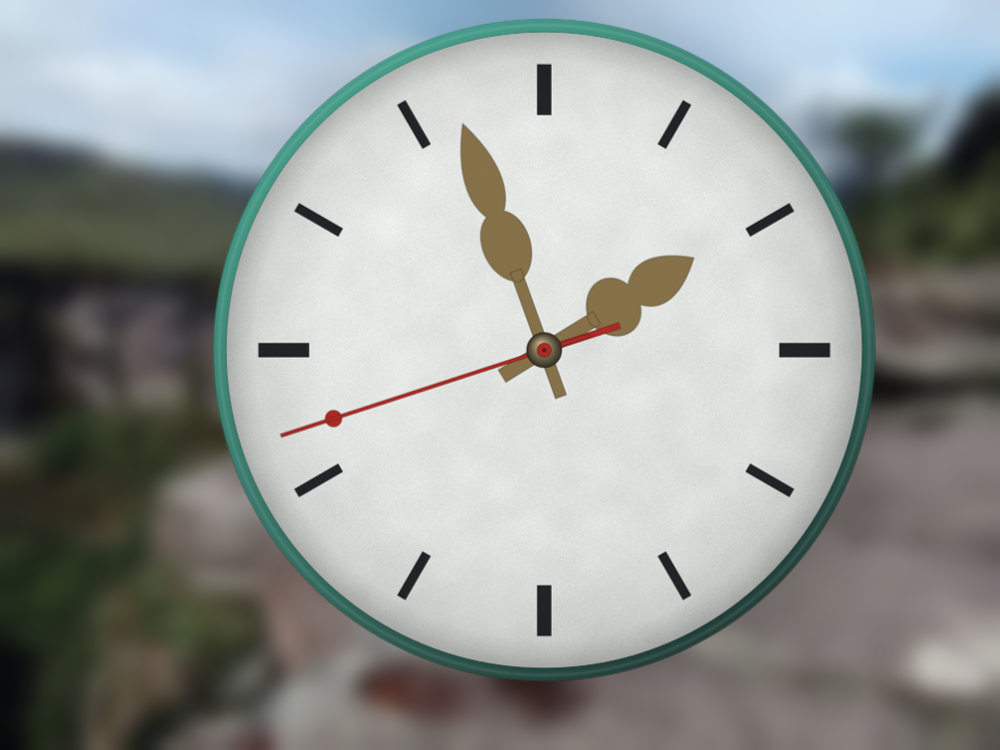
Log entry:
h=1 m=56 s=42
